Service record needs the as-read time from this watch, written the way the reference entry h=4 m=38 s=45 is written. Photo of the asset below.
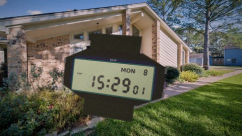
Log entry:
h=15 m=29 s=1
